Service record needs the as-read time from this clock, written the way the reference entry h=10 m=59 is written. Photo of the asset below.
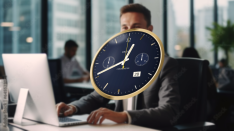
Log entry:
h=12 m=41
